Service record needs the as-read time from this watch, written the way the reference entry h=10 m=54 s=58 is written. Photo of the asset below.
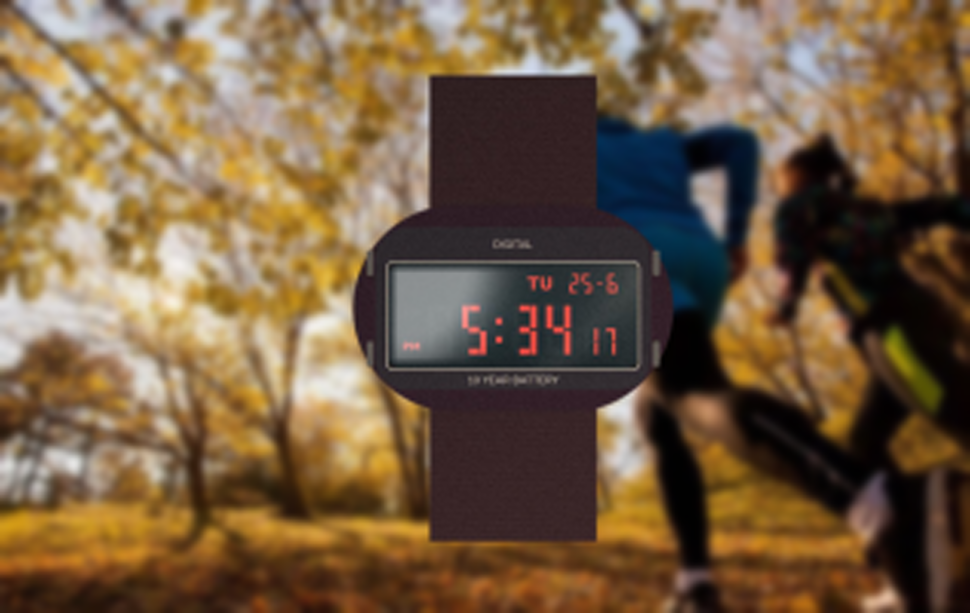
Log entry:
h=5 m=34 s=17
